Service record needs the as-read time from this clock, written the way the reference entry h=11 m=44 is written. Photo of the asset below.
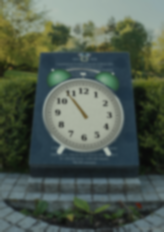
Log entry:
h=10 m=54
